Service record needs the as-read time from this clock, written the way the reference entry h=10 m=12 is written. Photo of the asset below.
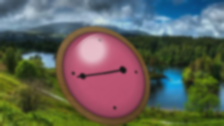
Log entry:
h=2 m=44
